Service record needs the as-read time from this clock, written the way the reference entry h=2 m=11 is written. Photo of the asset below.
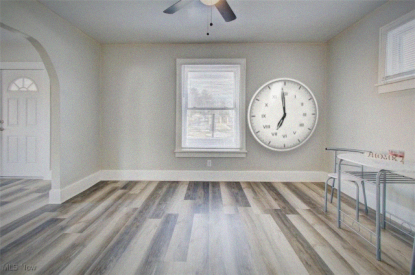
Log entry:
h=6 m=59
